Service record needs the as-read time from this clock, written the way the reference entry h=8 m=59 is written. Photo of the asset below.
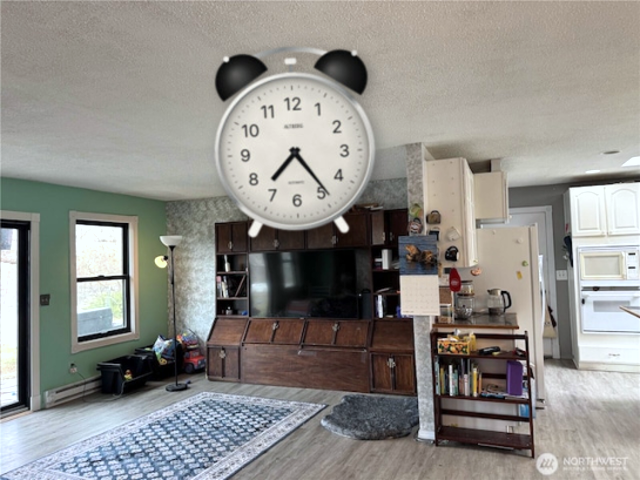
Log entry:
h=7 m=24
